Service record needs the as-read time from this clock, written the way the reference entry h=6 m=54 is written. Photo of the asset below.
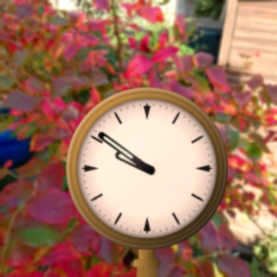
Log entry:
h=9 m=51
